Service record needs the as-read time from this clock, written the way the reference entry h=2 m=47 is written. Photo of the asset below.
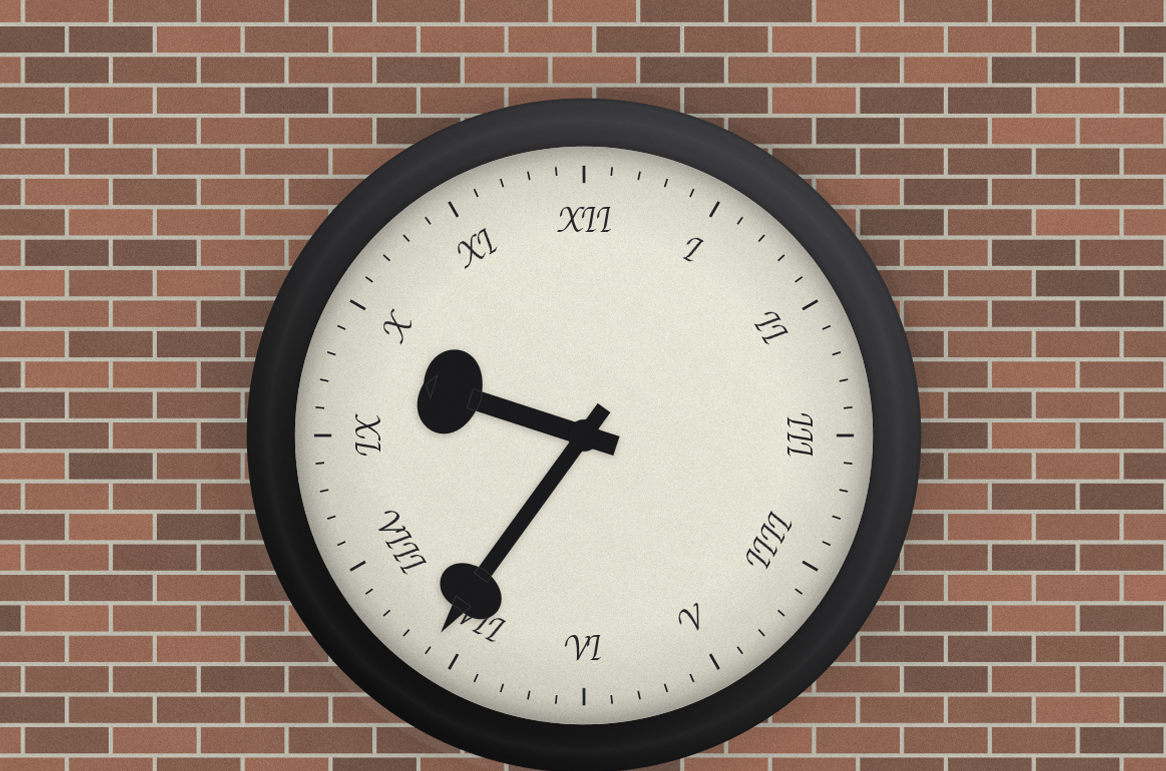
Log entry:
h=9 m=36
